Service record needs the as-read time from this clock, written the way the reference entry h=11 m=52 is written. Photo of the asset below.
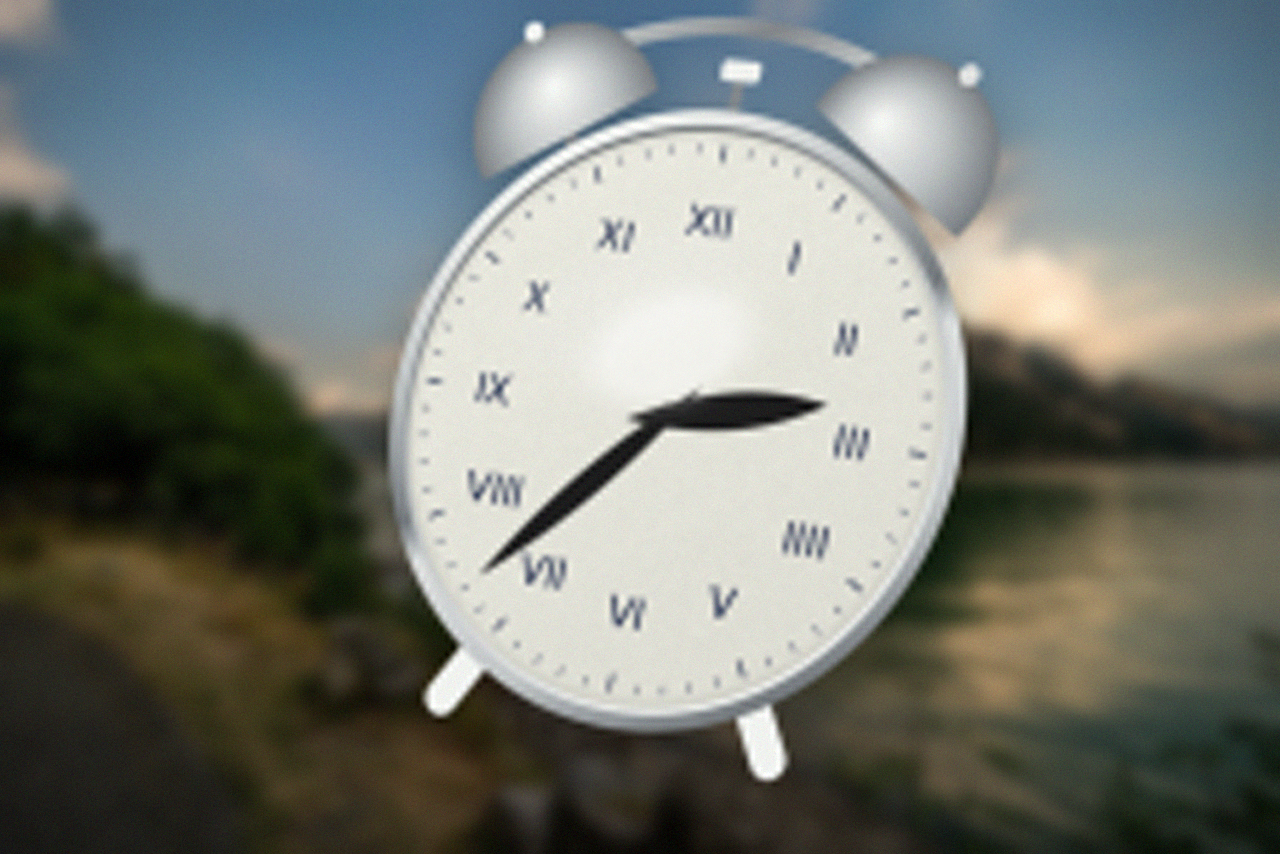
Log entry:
h=2 m=37
